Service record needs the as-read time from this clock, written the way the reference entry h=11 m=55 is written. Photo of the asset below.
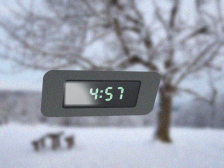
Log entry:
h=4 m=57
